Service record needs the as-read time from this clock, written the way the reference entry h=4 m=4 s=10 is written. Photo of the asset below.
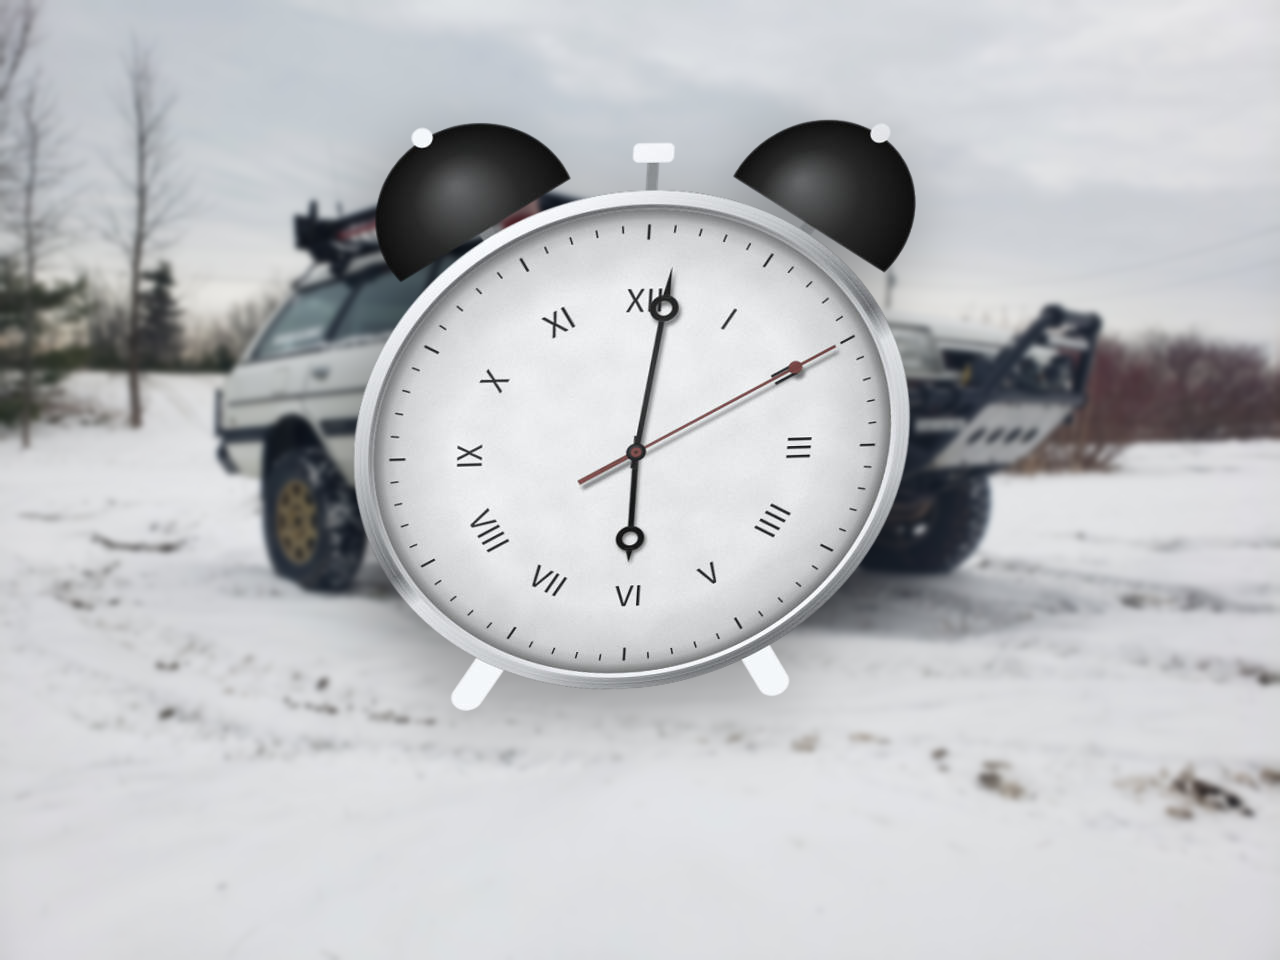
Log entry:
h=6 m=1 s=10
